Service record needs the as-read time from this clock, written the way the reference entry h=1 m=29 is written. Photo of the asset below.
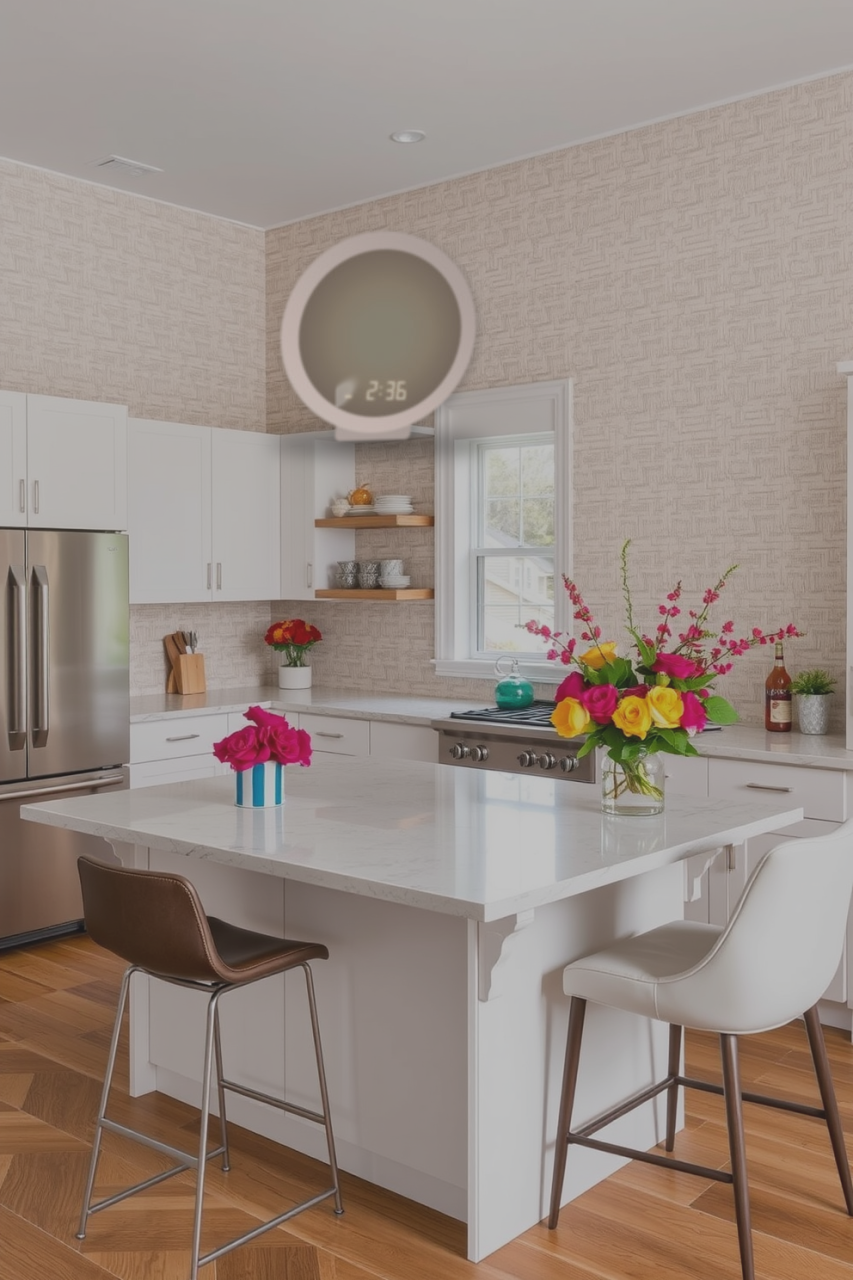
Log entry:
h=2 m=36
